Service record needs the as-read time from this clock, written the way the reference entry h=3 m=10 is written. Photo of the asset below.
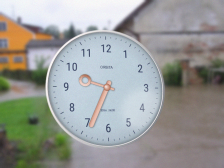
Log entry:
h=9 m=34
